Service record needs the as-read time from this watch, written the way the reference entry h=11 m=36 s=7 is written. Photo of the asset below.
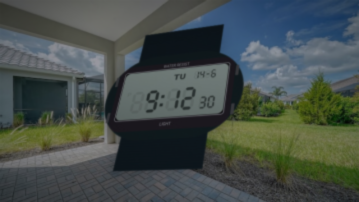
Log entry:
h=9 m=12 s=30
